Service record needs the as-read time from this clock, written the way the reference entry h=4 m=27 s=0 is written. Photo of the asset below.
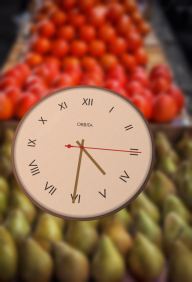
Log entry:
h=4 m=30 s=15
